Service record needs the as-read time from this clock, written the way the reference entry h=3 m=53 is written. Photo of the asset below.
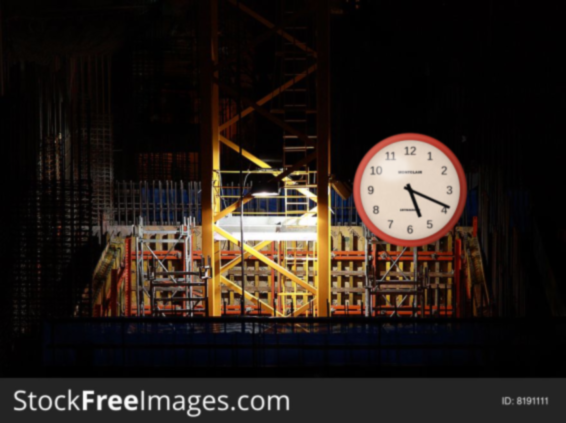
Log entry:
h=5 m=19
